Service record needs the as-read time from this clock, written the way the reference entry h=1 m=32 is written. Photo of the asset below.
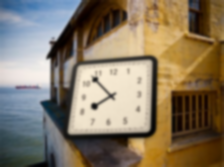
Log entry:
h=7 m=53
